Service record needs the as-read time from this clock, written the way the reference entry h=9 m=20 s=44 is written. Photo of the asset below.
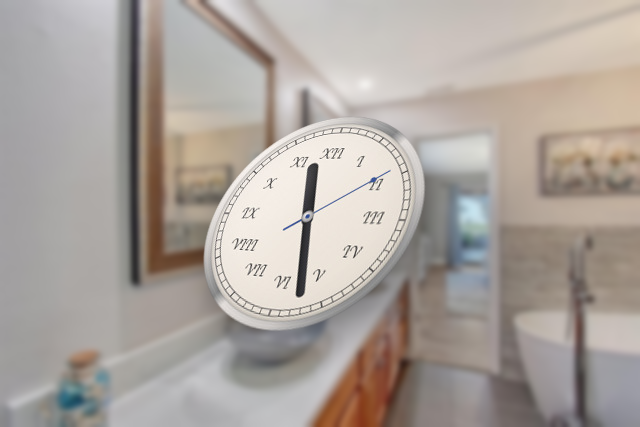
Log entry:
h=11 m=27 s=9
